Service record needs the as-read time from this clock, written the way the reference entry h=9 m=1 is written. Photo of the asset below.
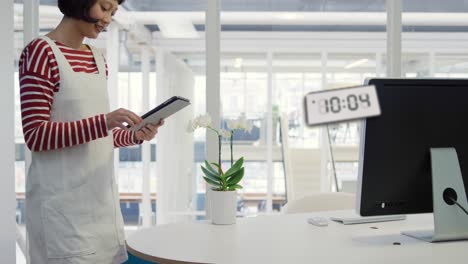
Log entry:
h=10 m=4
